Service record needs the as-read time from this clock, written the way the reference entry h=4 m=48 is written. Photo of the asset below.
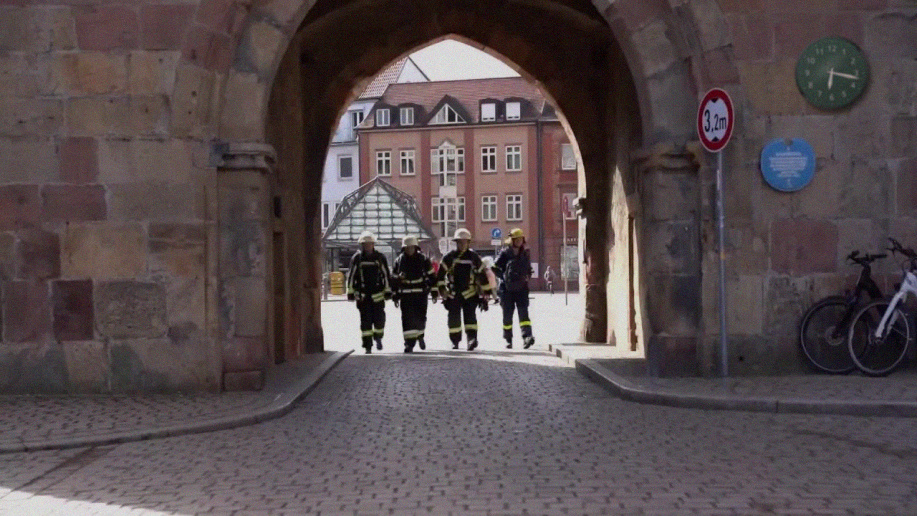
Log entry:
h=6 m=17
